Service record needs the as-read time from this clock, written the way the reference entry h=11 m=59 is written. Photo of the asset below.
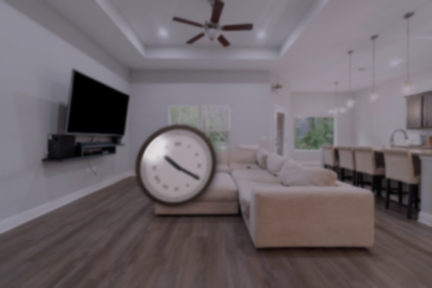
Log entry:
h=10 m=20
